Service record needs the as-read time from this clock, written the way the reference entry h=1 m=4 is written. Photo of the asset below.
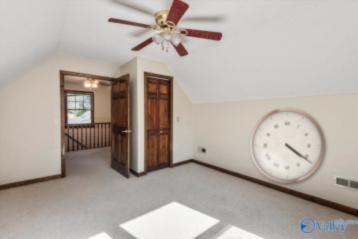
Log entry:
h=4 m=21
